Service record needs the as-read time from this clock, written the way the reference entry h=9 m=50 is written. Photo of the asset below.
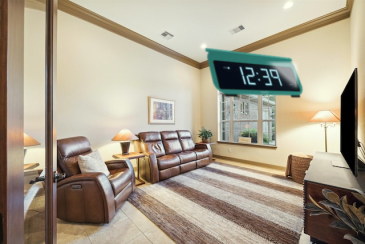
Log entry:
h=12 m=39
